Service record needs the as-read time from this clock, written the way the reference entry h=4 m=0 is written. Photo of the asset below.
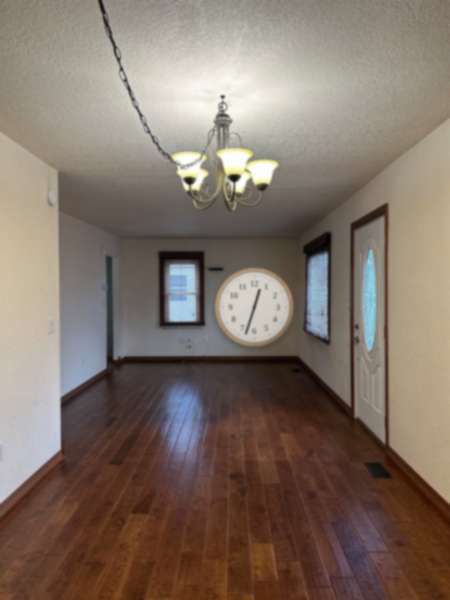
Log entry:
h=12 m=33
